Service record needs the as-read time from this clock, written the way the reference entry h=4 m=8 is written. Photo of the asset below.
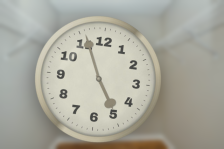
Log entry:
h=4 m=56
